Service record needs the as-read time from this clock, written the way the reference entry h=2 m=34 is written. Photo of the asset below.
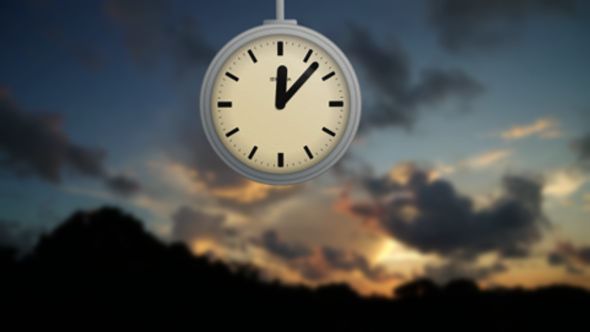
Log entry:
h=12 m=7
